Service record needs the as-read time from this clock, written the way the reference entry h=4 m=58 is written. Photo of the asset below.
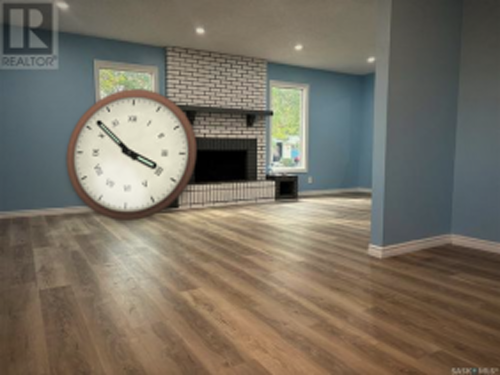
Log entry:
h=3 m=52
